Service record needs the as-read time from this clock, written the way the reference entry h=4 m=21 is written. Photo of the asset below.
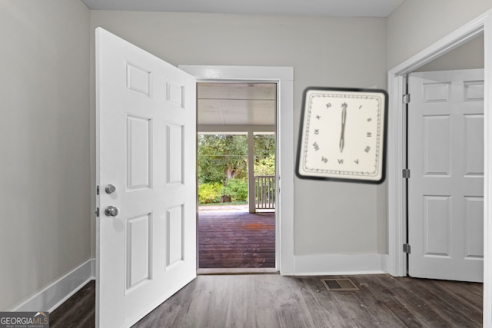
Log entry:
h=6 m=0
